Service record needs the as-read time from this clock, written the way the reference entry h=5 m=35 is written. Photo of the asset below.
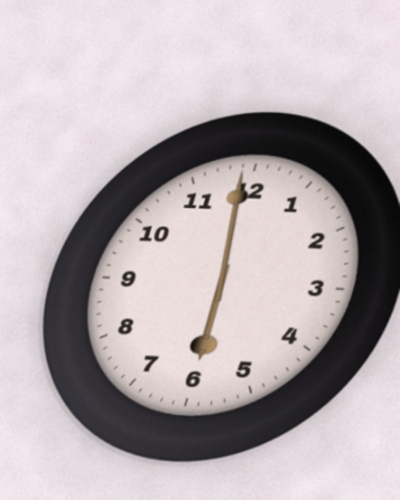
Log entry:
h=5 m=59
